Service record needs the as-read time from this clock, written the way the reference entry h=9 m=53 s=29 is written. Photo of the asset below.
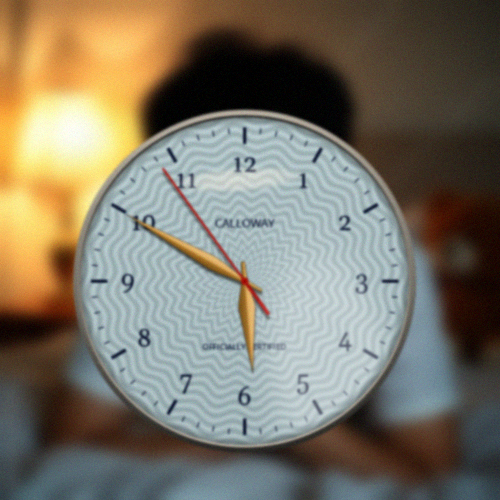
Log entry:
h=5 m=49 s=54
